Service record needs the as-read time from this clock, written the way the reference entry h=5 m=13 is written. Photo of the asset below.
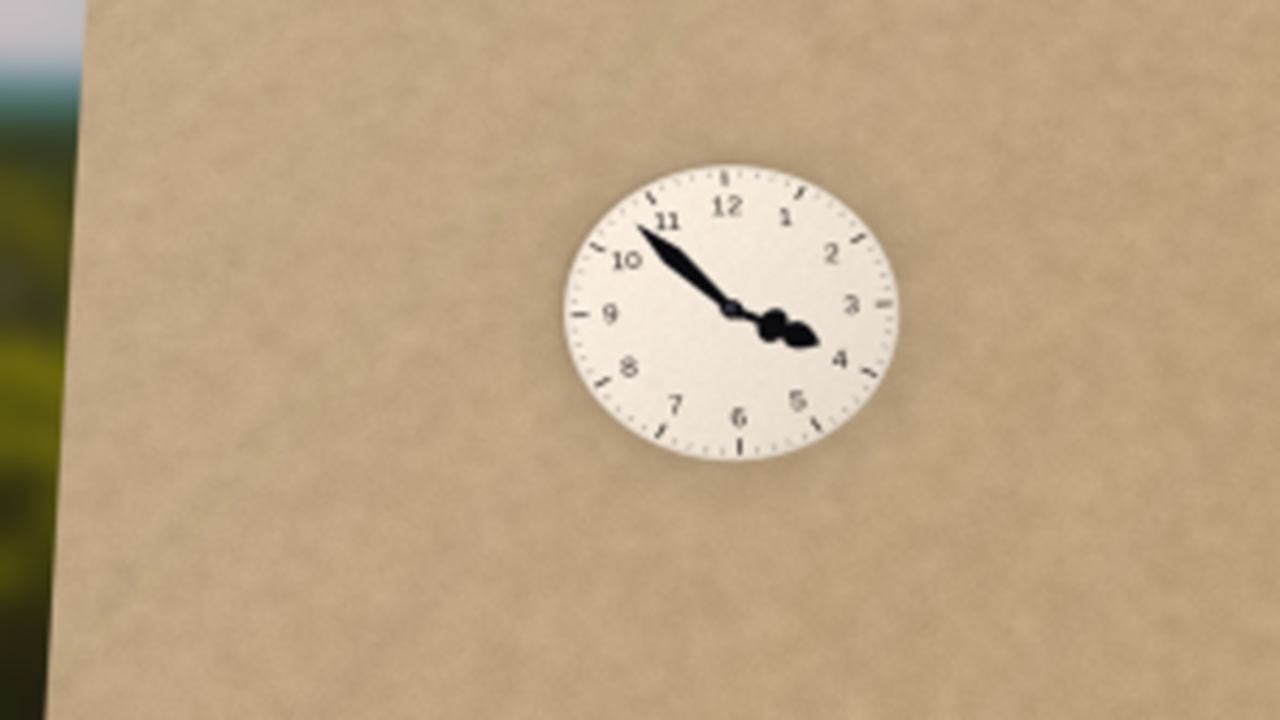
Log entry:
h=3 m=53
